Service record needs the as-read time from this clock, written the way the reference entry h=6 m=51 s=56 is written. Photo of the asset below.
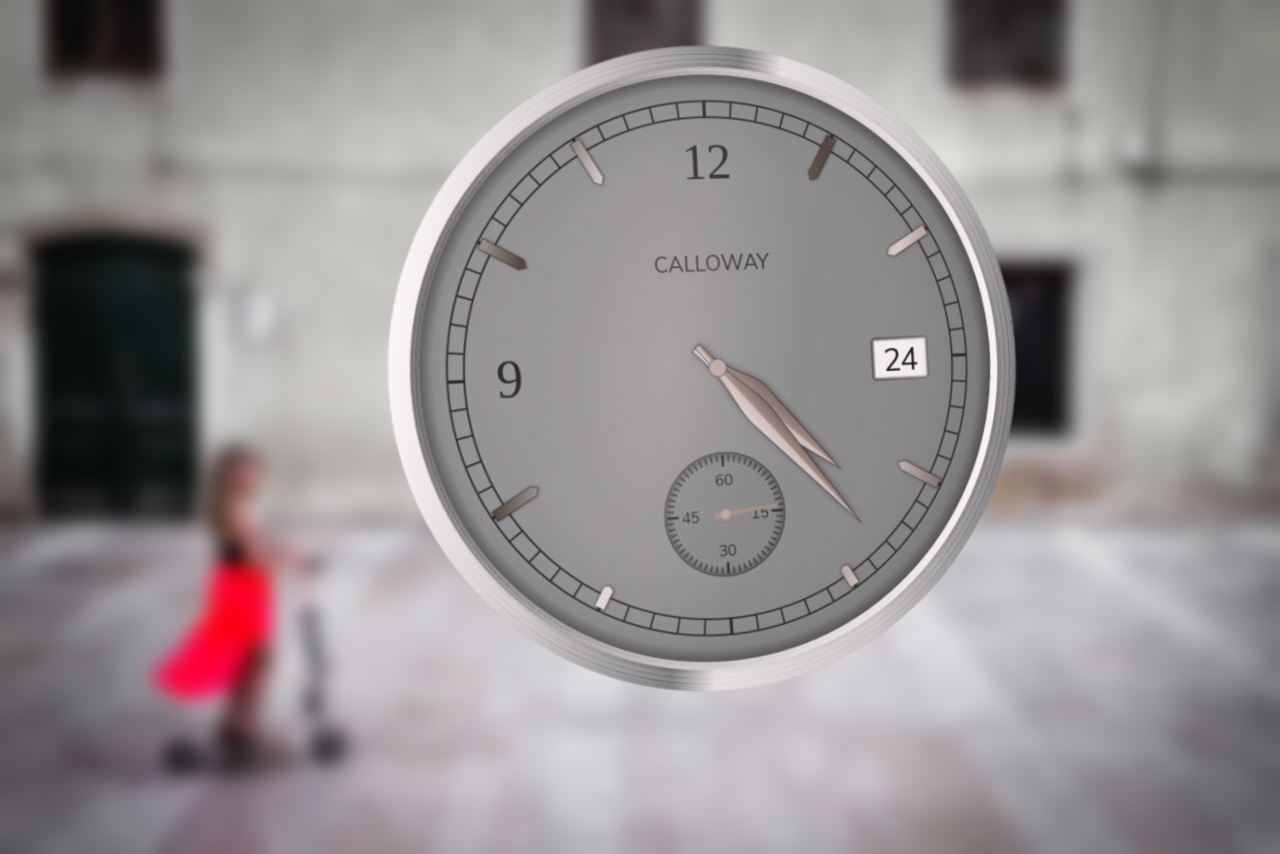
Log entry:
h=4 m=23 s=14
